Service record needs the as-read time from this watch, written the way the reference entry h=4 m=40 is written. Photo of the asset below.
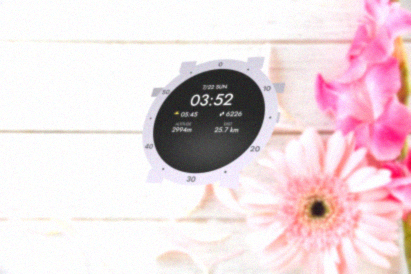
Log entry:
h=3 m=52
